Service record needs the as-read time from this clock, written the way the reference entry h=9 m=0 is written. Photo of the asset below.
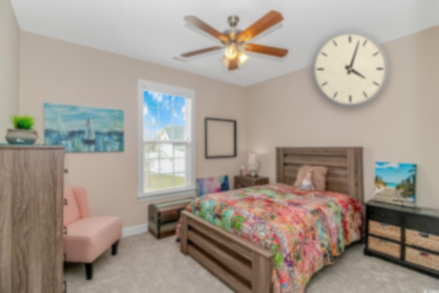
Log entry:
h=4 m=3
